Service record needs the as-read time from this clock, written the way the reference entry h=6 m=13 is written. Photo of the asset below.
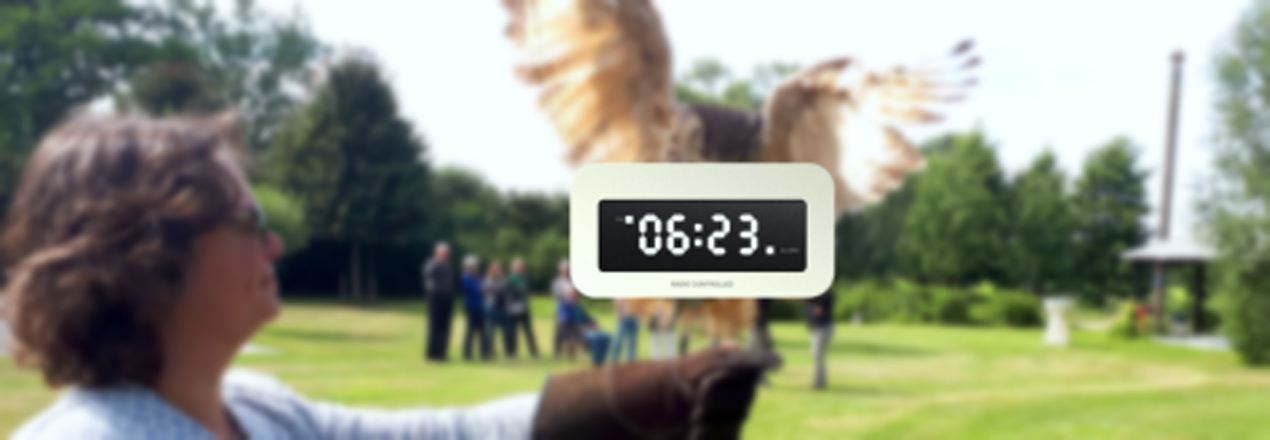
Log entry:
h=6 m=23
